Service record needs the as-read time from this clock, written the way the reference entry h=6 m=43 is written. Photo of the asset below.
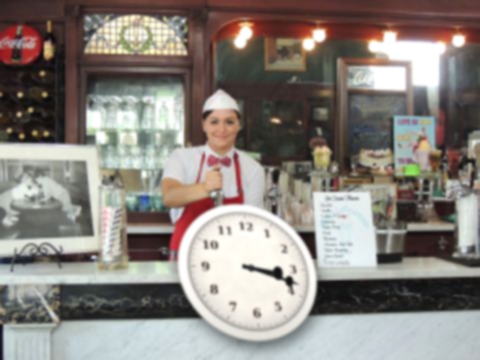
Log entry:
h=3 m=18
